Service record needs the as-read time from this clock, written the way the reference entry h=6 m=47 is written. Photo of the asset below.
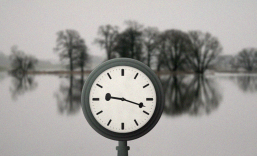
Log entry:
h=9 m=18
